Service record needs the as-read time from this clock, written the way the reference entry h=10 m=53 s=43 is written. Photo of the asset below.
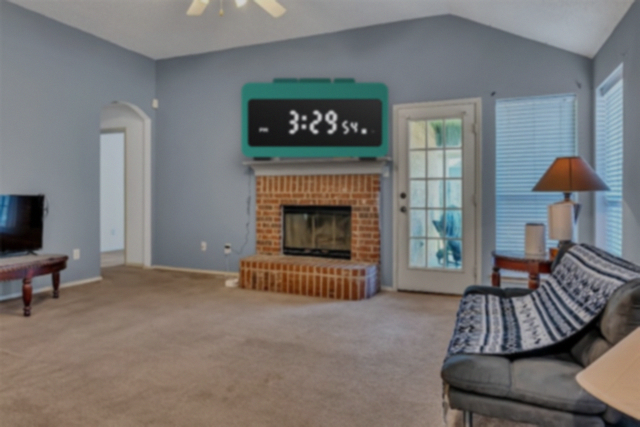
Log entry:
h=3 m=29 s=54
